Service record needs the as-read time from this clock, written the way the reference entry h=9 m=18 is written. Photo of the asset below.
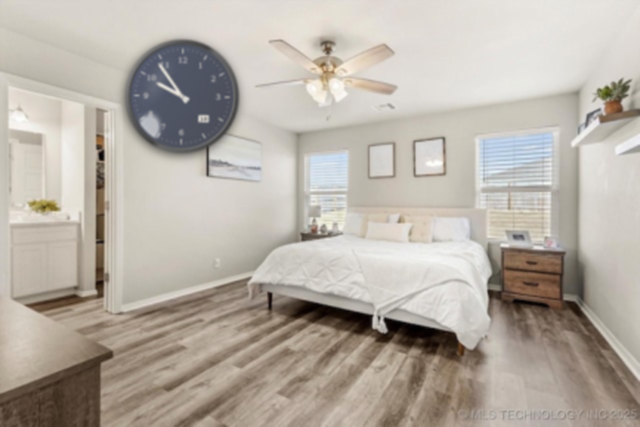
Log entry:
h=9 m=54
